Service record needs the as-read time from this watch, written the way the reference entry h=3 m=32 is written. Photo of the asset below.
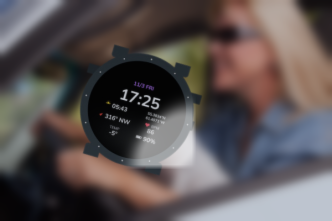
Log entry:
h=17 m=25
